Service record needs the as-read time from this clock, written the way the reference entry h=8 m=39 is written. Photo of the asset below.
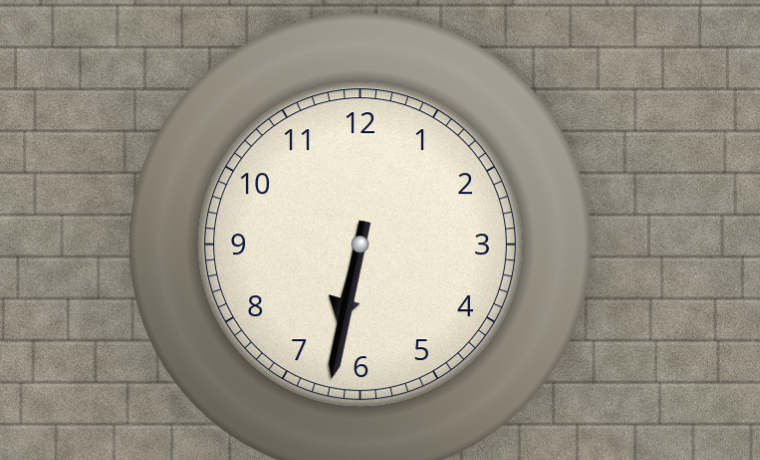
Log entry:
h=6 m=32
